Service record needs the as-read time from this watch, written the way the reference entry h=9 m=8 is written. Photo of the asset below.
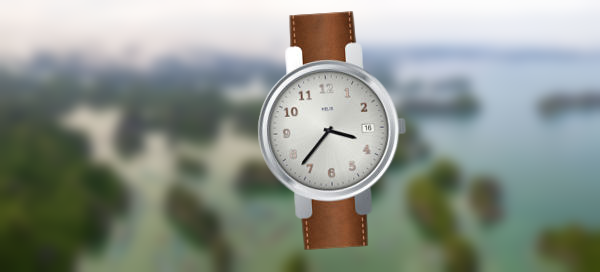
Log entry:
h=3 m=37
